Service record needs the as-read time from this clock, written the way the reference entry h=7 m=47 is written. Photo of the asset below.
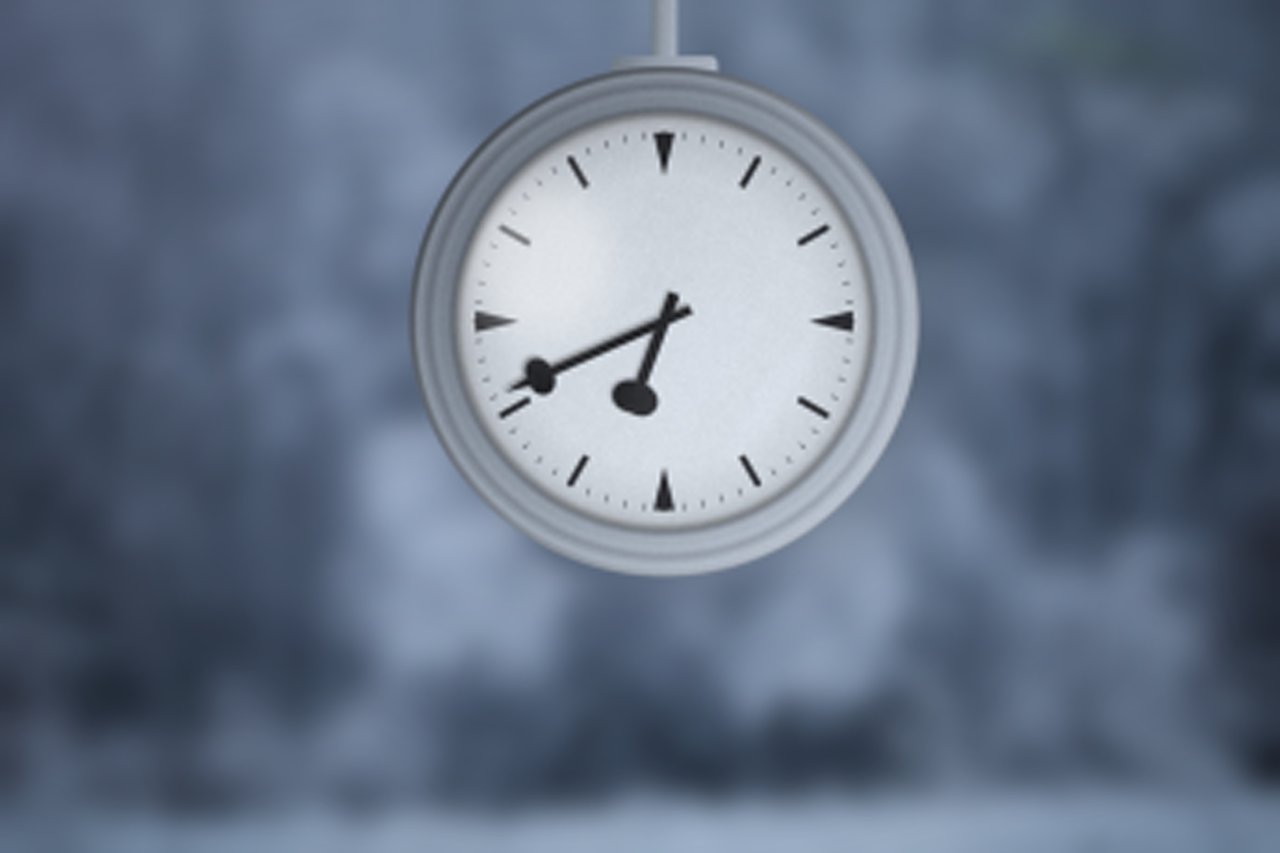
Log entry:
h=6 m=41
